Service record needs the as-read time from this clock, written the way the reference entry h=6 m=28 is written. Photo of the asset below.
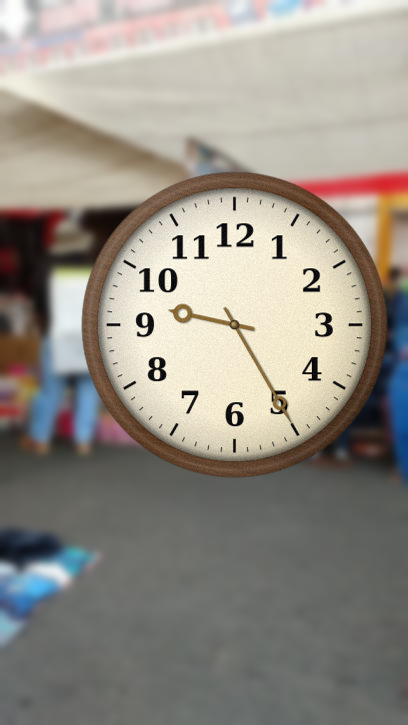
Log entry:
h=9 m=25
